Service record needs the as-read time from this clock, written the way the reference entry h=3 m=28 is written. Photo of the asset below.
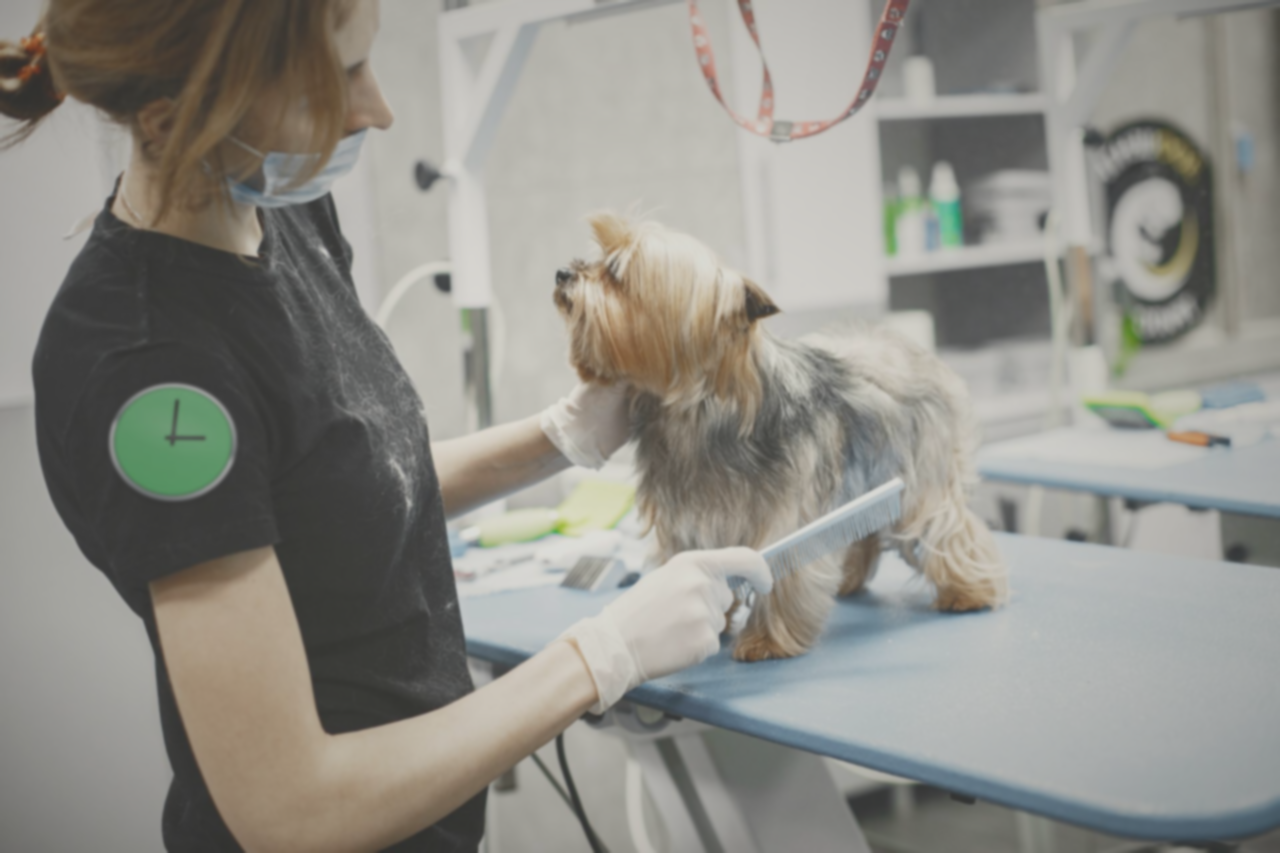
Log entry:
h=3 m=1
